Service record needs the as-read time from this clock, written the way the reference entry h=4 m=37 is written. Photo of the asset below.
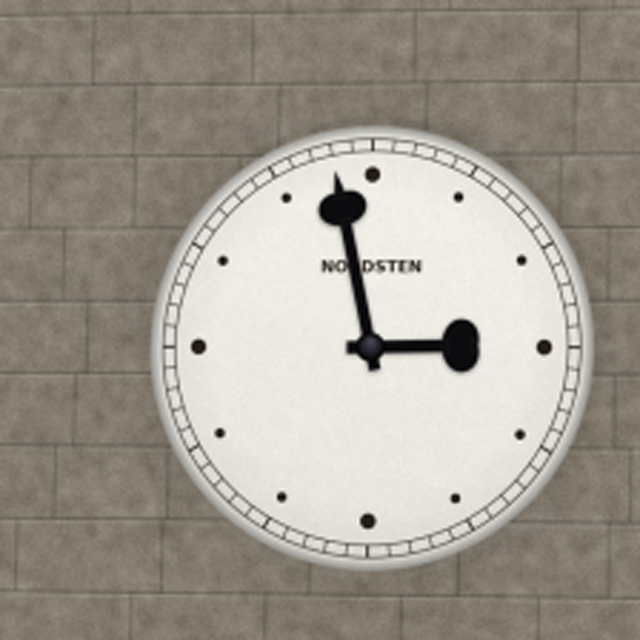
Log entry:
h=2 m=58
